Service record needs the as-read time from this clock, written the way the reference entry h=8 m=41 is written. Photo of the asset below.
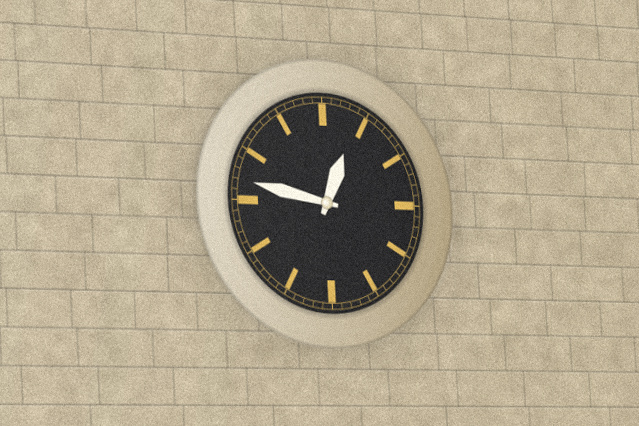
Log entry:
h=12 m=47
